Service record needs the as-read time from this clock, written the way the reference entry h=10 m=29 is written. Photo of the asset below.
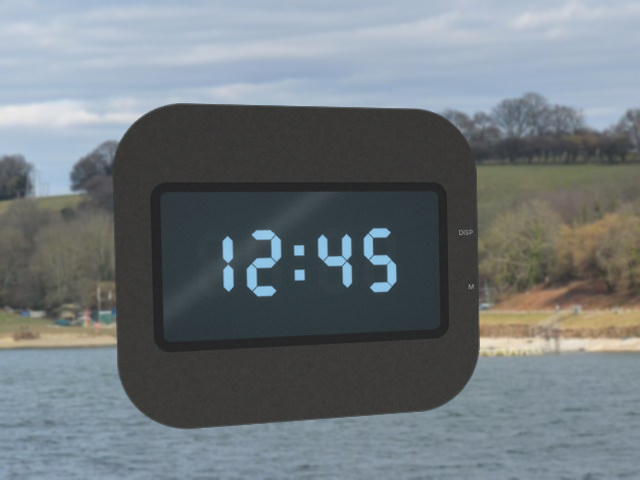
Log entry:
h=12 m=45
